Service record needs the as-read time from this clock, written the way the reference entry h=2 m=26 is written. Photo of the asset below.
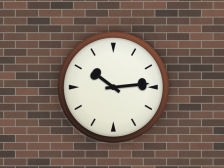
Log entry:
h=10 m=14
